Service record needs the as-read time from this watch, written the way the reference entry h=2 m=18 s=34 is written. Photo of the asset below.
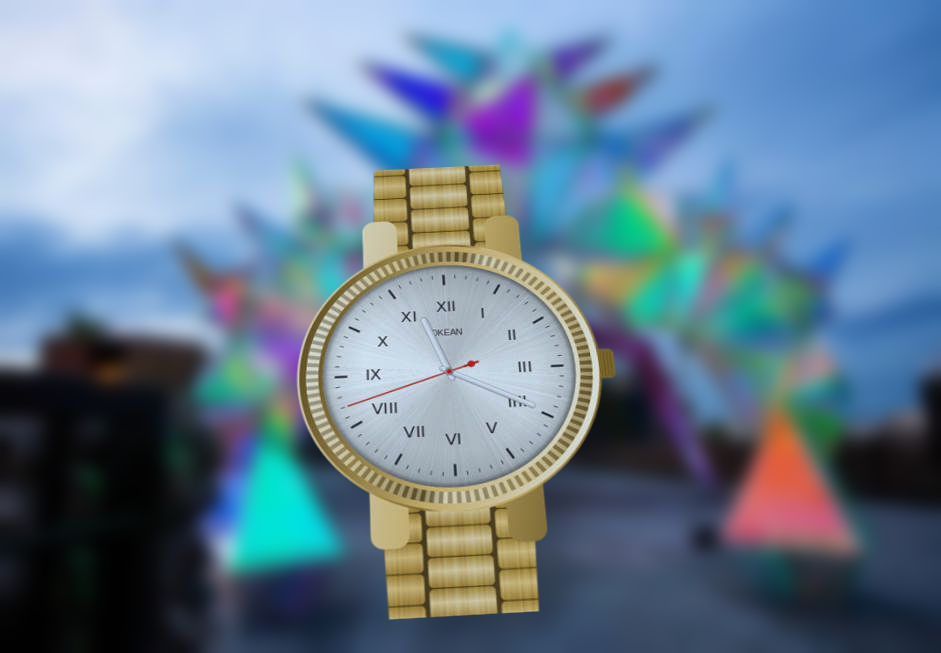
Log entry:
h=11 m=19 s=42
